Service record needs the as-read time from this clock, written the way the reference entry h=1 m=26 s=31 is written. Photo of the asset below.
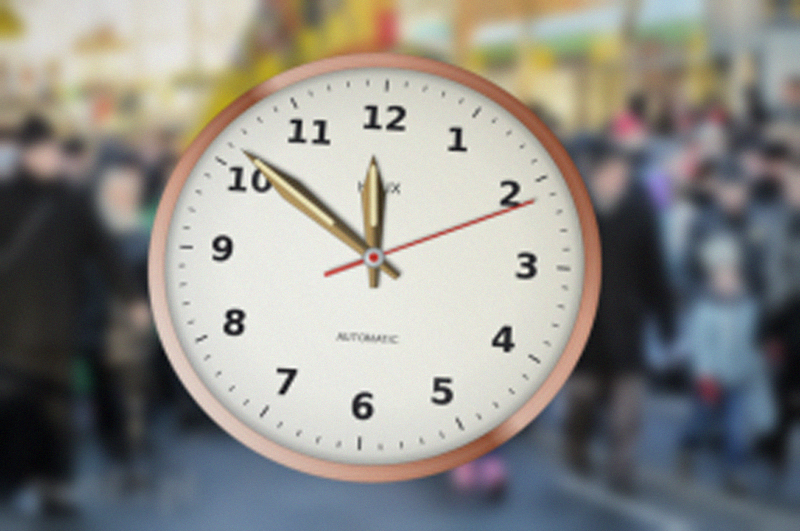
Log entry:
h=11 m=51 s=11
